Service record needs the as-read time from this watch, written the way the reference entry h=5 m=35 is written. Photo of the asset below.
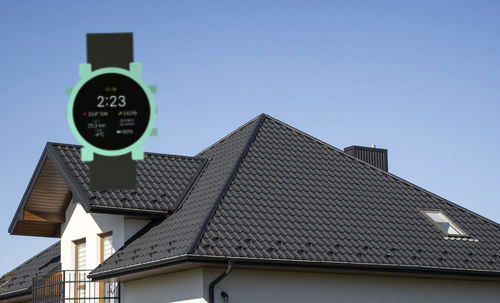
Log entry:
h=2 m=23
